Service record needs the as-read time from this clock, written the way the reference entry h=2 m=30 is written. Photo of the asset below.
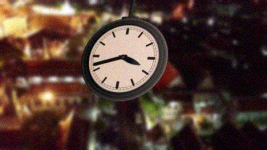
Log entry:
h=3 m=42
